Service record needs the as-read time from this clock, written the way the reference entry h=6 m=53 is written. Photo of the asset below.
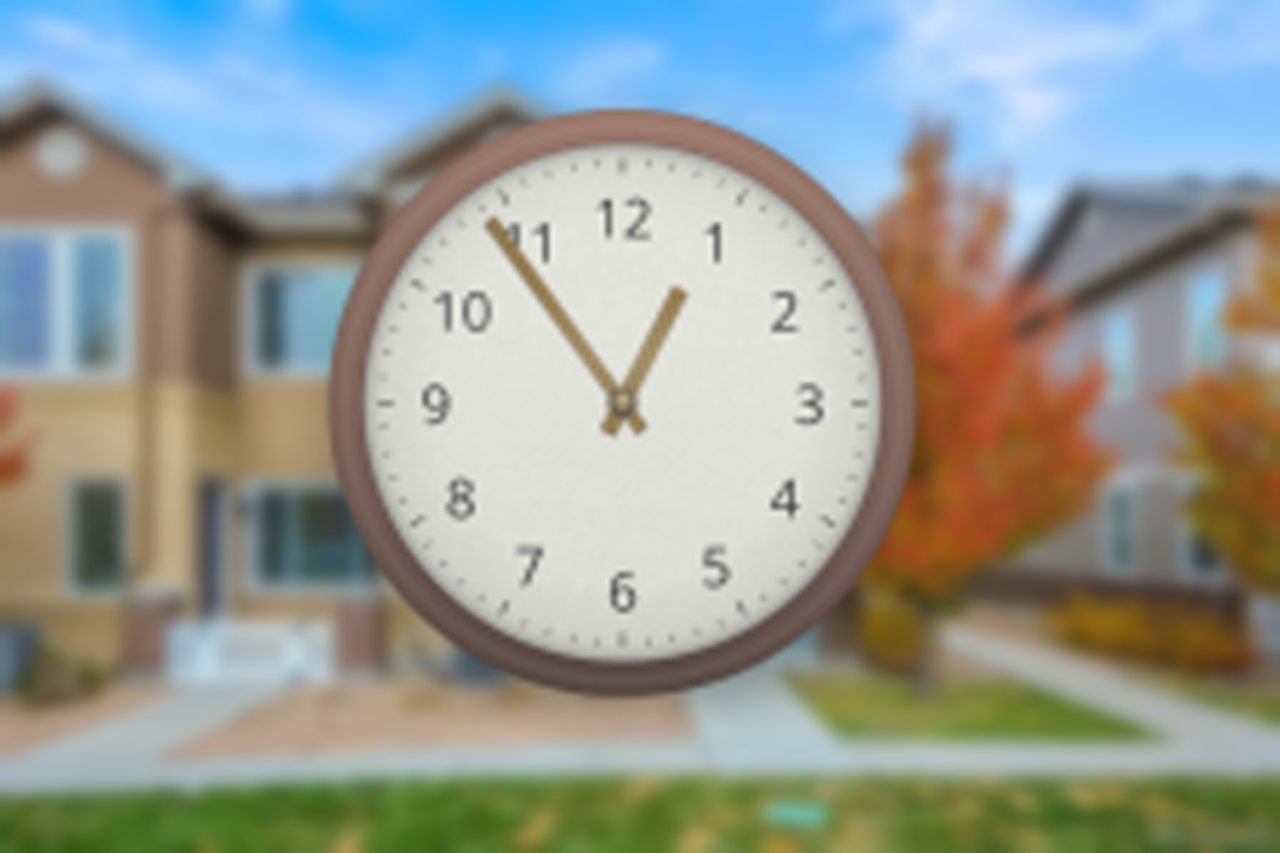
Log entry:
h=12 m=54
